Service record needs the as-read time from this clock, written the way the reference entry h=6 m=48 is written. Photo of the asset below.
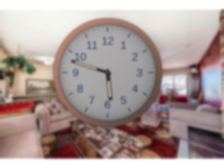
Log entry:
h=5 m=48
